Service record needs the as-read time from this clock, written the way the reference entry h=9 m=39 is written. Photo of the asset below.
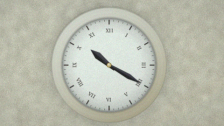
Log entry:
h=10 m=20
